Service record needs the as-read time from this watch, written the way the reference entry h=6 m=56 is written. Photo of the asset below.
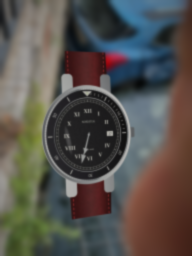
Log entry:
h=6 m=33
